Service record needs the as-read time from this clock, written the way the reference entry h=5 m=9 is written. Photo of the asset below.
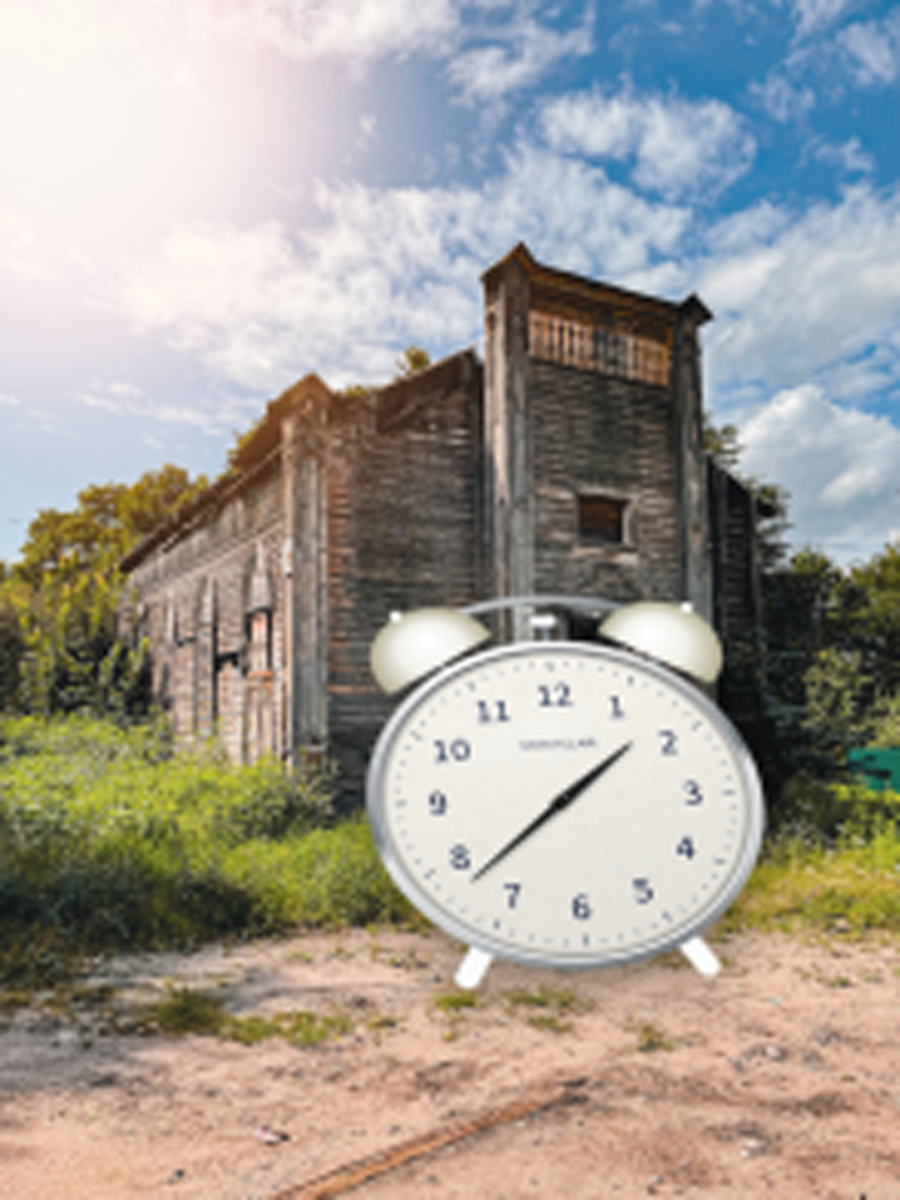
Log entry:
h=1 m=38
